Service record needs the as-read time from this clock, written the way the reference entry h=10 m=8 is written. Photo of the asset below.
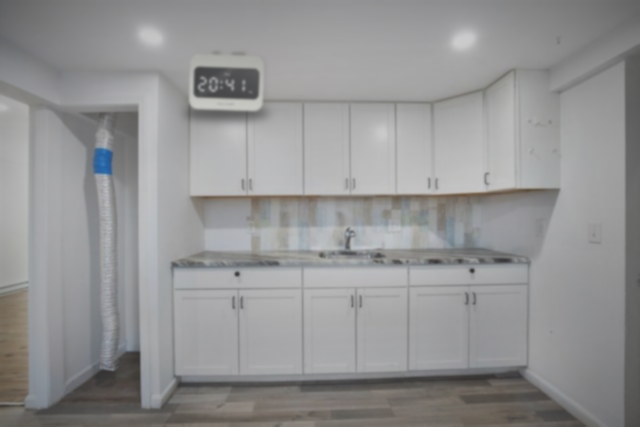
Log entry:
h=20 m=41
